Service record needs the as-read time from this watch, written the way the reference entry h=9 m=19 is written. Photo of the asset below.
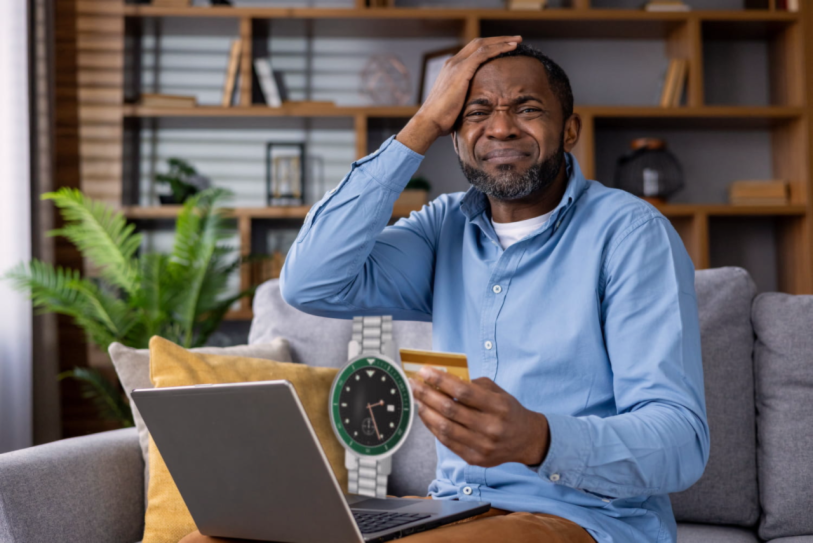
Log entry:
h=2 m=26
